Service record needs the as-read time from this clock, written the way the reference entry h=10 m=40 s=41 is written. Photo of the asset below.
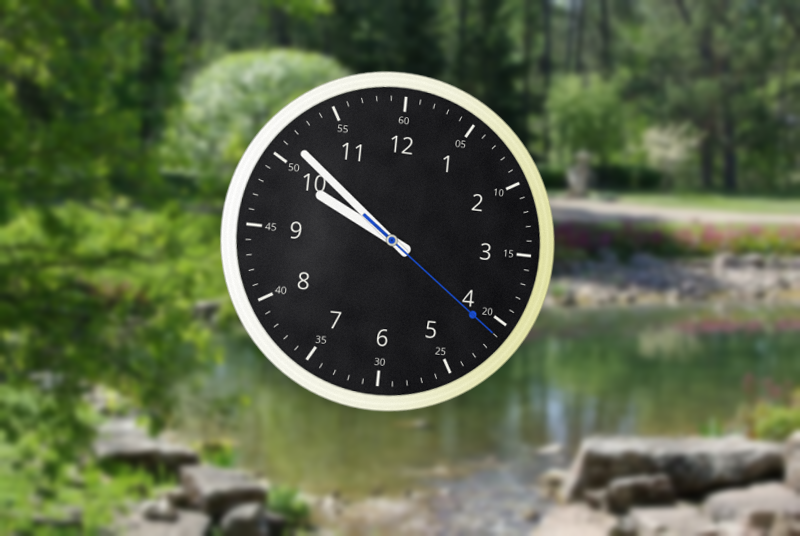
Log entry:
h=9 m=51 s=21
